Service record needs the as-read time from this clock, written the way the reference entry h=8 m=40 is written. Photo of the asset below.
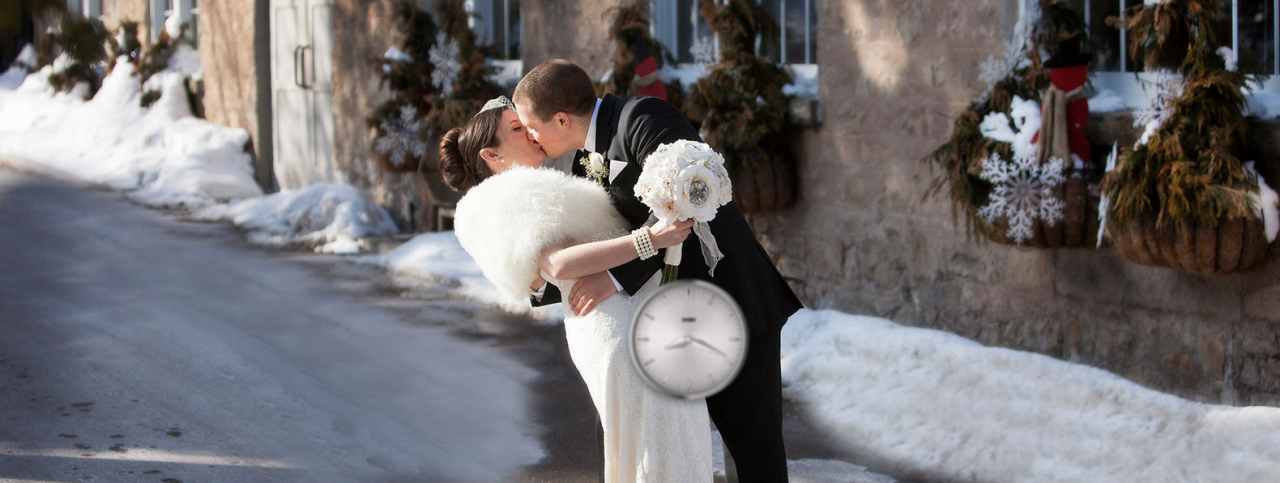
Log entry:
h=8 m=19
